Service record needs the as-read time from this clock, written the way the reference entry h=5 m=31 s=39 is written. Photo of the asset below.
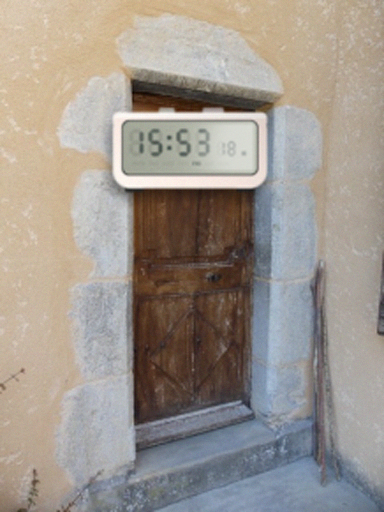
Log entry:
h=15 m=53 s=18
